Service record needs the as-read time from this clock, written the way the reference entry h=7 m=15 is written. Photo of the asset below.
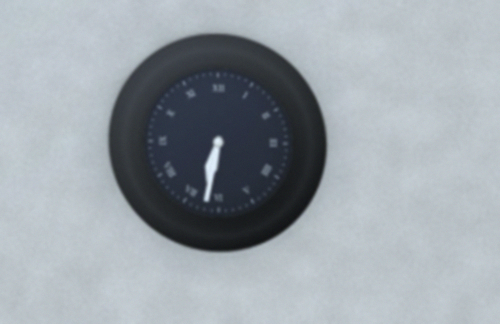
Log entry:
h=6 m=32
